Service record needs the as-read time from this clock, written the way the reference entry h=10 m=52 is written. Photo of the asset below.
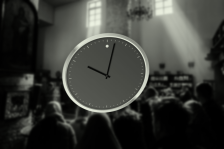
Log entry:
h=10 m=2
